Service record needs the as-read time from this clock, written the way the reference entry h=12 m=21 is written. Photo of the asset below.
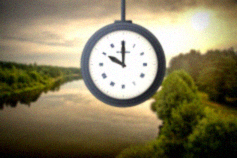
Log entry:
h=10 m=0
